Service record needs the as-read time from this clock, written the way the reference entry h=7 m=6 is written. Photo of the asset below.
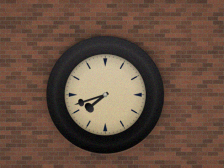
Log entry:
h=7 m=42
